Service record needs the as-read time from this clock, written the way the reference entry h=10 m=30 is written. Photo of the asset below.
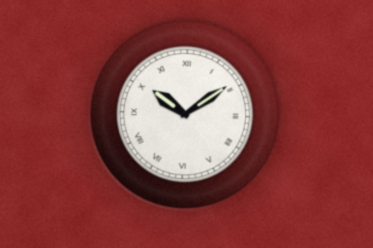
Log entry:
h=10 m=9
